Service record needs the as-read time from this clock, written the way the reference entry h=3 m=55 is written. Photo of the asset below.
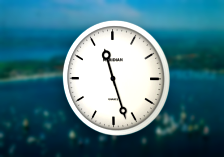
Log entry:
h=11 m=27
